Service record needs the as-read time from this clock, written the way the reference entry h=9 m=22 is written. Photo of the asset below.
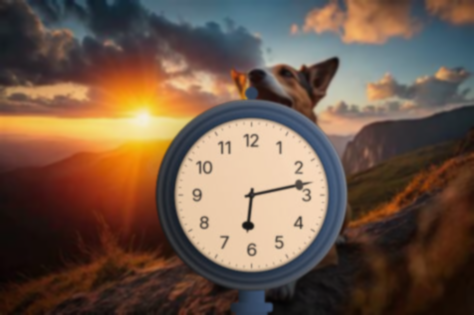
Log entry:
h=6 m=13
